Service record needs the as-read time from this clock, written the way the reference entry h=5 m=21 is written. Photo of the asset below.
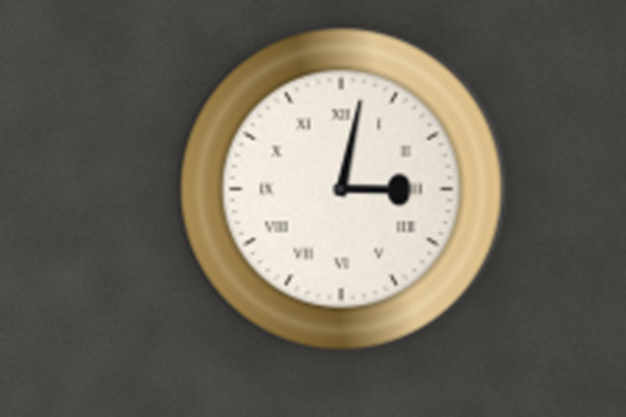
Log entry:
h=3 m=2
